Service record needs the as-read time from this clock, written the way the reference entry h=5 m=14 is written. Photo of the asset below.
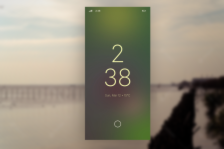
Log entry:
h=2 m=38
